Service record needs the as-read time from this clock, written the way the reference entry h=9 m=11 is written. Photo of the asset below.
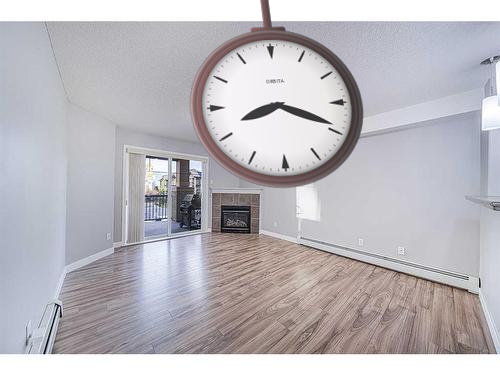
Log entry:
h=8 m=19
